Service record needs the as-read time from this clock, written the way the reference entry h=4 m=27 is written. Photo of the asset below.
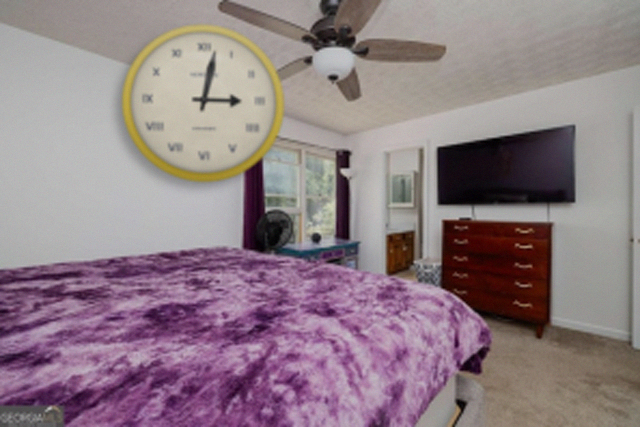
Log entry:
h=3 m=2
